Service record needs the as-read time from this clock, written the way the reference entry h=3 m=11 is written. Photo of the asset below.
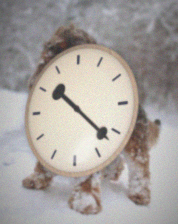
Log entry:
h=10 m=22
